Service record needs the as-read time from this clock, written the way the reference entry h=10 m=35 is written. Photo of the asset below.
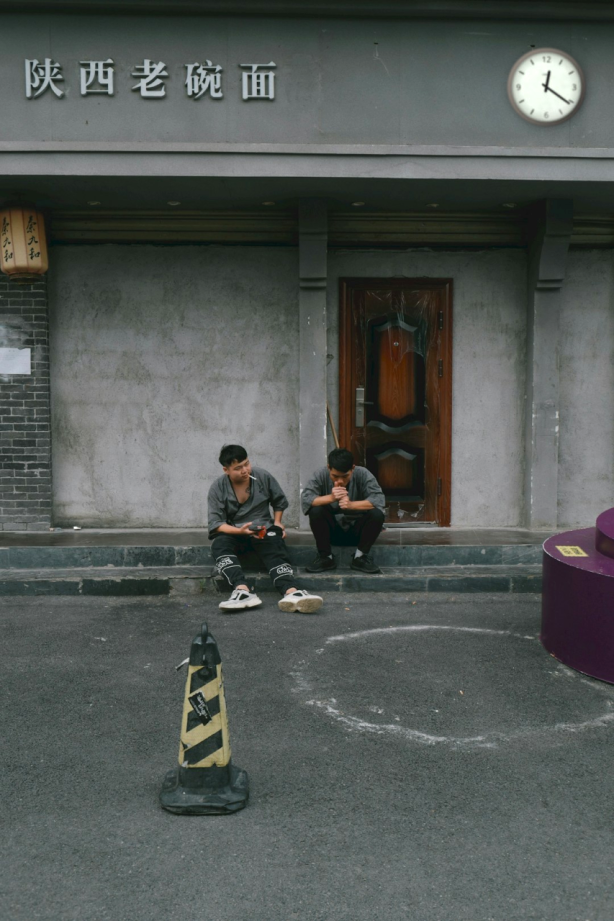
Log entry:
h=12 m=21
